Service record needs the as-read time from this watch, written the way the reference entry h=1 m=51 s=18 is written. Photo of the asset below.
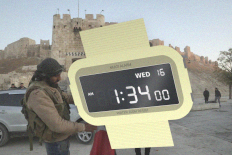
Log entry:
h=1 m=34 s=0
